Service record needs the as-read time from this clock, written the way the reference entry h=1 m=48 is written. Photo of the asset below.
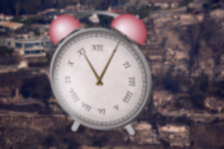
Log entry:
h=11 m=5
